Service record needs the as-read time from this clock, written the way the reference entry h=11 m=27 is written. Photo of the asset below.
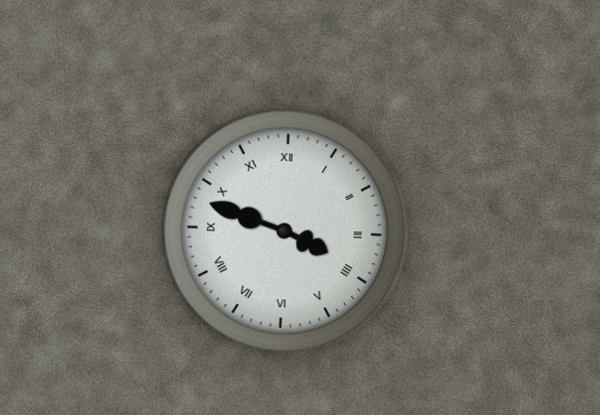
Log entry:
h=3 m=48
